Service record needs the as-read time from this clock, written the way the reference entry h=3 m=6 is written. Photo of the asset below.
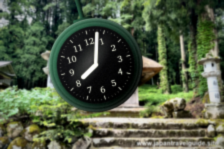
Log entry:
h=8 m=3
